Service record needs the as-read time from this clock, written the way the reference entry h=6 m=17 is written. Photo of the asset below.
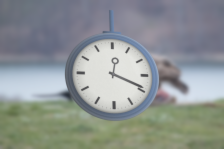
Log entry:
h=12 m=19
